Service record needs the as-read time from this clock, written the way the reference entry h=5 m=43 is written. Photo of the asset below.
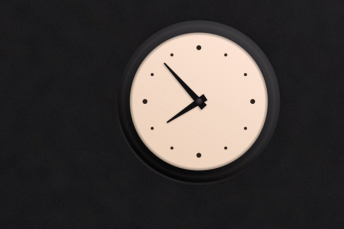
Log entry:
h=7 m=53
